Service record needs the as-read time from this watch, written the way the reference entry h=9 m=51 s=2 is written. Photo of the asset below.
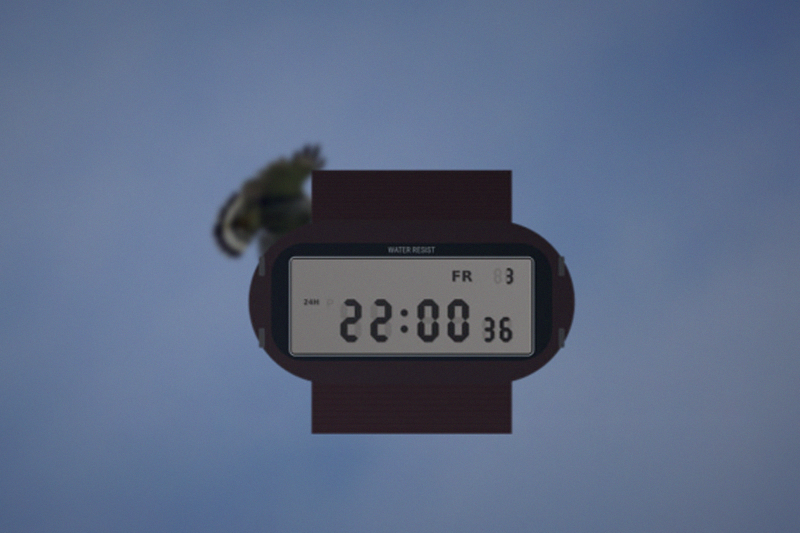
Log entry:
h=22 m=0 s=36
